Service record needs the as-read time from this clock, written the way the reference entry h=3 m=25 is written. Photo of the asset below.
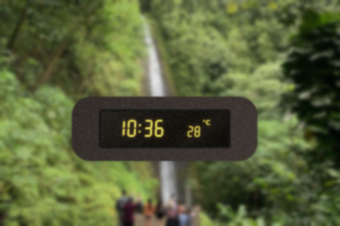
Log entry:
h=10 m=36
